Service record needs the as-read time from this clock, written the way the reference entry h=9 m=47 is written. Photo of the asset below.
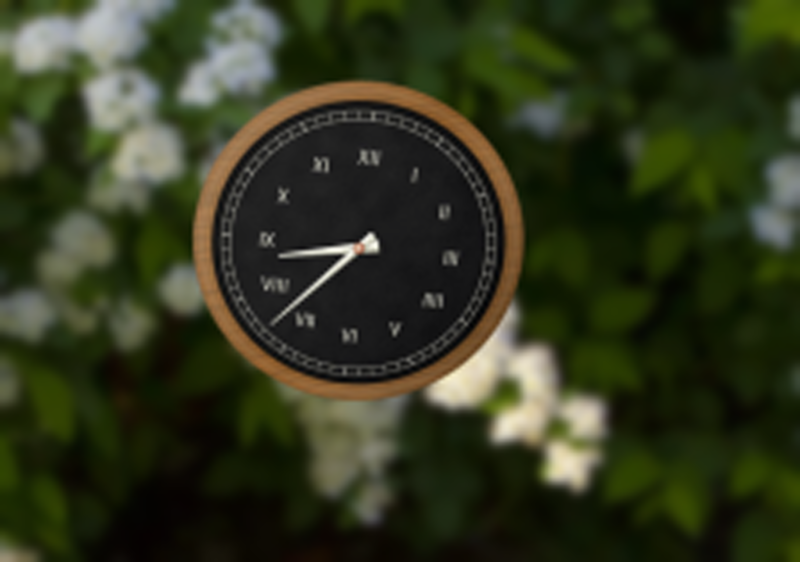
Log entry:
h=8 m=37
